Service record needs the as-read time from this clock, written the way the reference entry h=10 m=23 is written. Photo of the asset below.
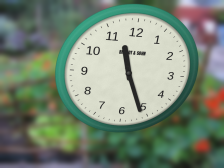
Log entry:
h=11 m=26
